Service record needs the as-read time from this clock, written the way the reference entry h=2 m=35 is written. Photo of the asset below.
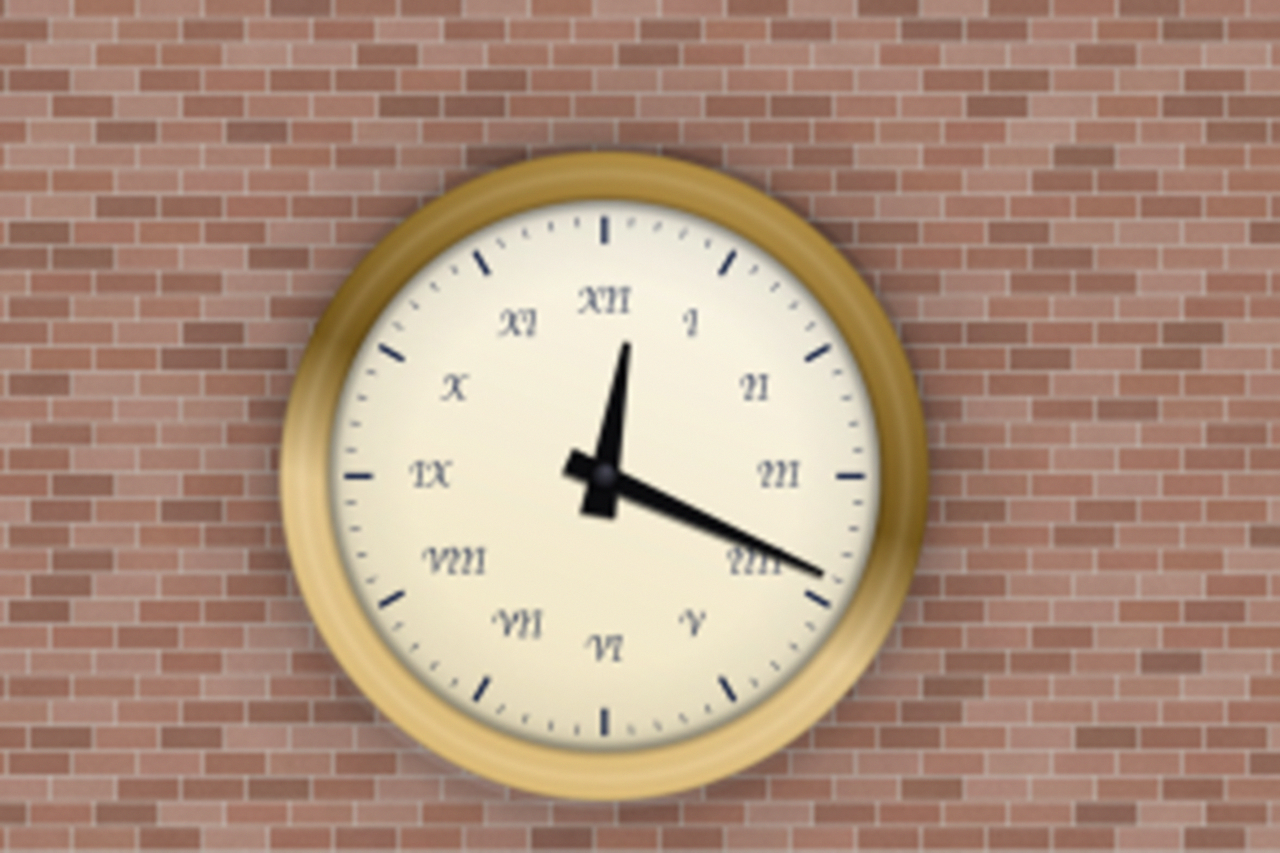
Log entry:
h=12 m=19
